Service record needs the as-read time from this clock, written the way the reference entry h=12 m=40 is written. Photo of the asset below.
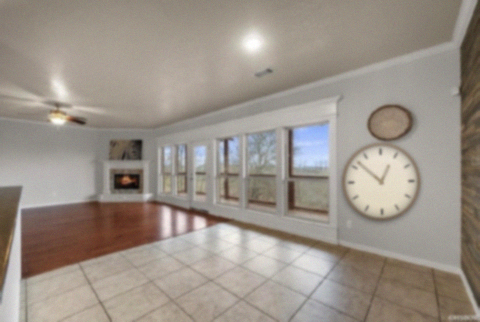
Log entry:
h=12 m=52
